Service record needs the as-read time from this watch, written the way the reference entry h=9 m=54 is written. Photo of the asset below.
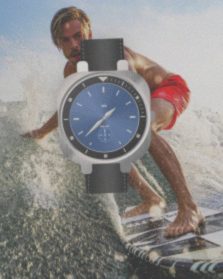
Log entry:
h=1 m=38
